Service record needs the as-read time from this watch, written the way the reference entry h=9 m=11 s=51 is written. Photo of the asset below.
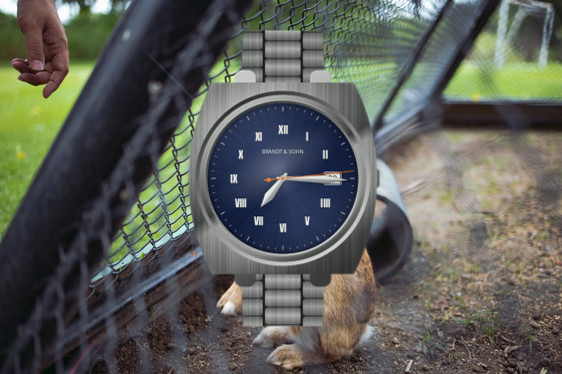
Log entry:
h=7 m=15 s=14
